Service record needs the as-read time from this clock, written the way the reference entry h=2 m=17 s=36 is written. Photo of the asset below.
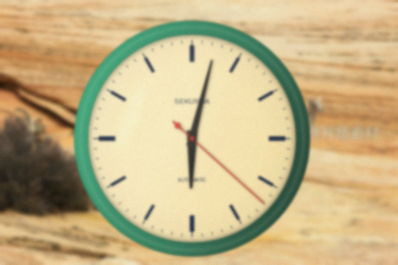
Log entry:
h=6 m=2 s=22
